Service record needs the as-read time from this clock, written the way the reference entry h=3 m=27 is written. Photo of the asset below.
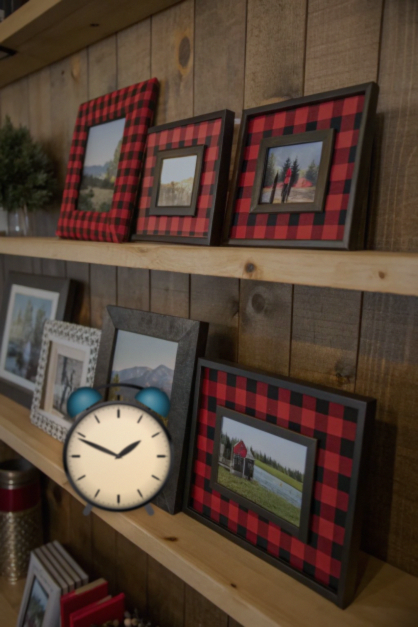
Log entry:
h=1 m=49
